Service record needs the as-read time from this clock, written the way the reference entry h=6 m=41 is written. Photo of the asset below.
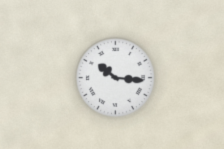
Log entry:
h=10 m=16
